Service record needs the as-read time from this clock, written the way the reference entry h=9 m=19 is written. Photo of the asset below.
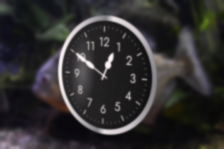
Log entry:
h=12 m=50
